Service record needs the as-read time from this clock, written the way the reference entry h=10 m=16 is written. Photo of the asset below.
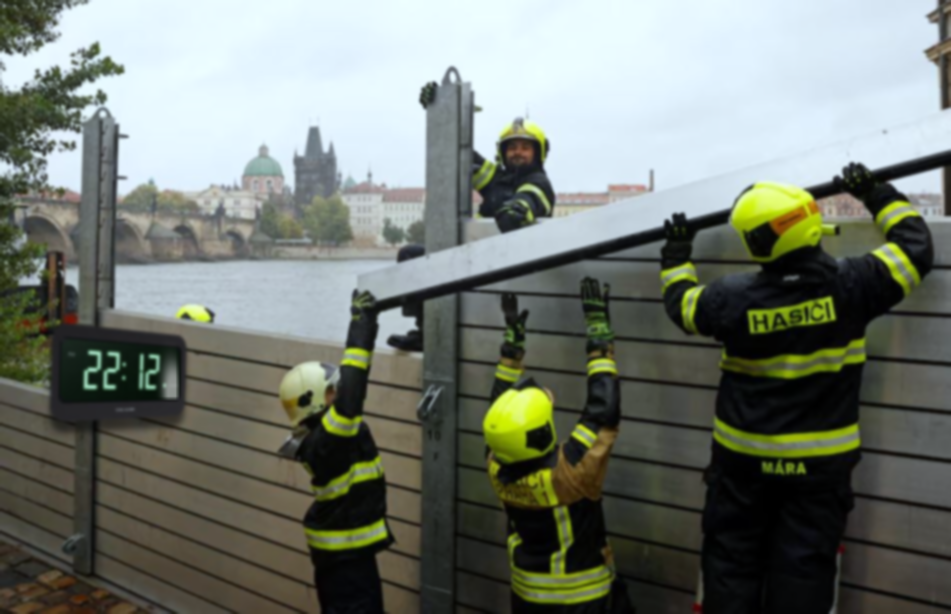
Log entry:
h=22 m=12
